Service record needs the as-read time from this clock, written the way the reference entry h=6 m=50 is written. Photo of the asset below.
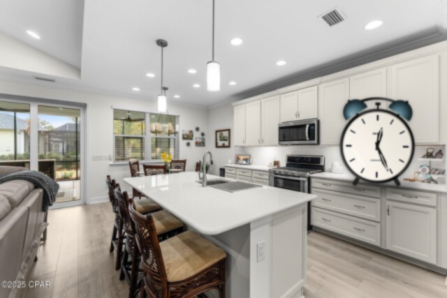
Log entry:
h=12 m=26
